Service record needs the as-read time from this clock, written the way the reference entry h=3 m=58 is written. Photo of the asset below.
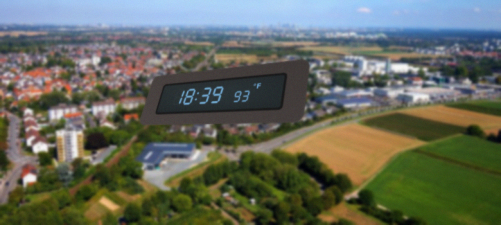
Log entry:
h=18 m=39
